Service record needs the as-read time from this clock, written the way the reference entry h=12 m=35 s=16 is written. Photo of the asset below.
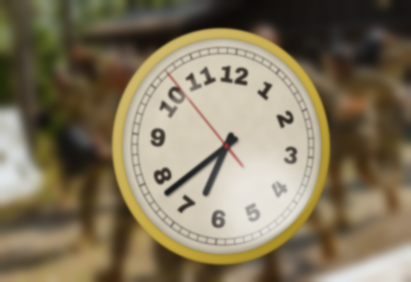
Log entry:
h=6 m=37 s=52
